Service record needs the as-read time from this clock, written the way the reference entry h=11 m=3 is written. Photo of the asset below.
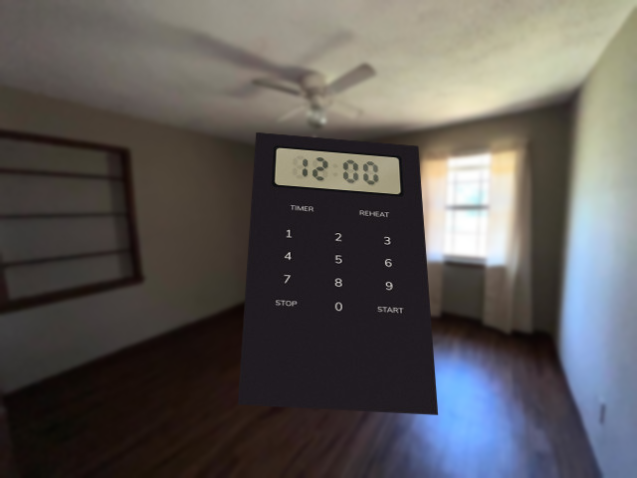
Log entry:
h=12 m=0
